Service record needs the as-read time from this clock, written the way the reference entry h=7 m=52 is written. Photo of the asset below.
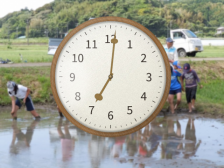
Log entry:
h=7 m=1
